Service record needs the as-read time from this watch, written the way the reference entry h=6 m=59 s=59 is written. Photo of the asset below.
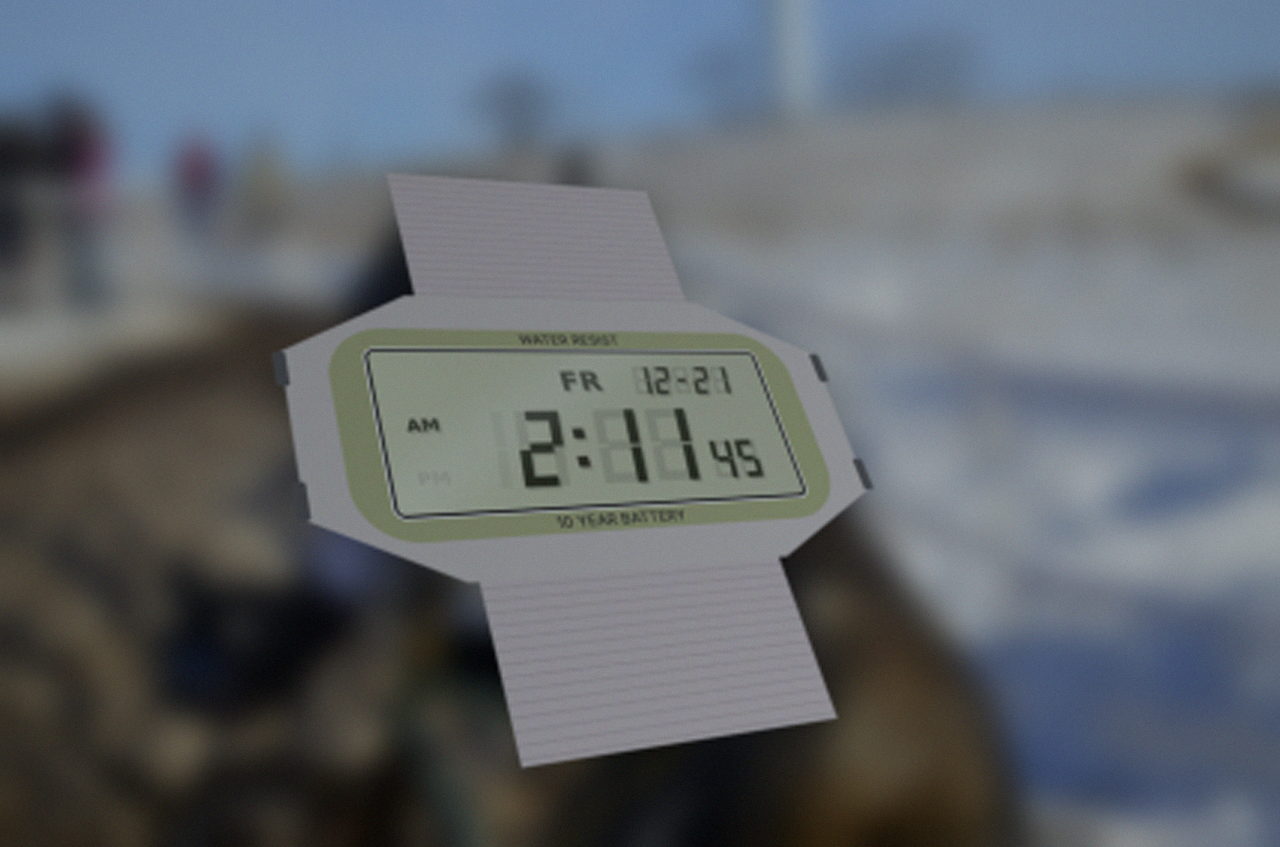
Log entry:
h=2 m=11 s=45
